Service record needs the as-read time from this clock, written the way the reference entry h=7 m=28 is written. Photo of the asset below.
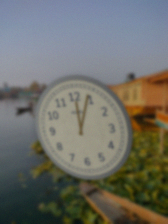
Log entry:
h=12 m=4
